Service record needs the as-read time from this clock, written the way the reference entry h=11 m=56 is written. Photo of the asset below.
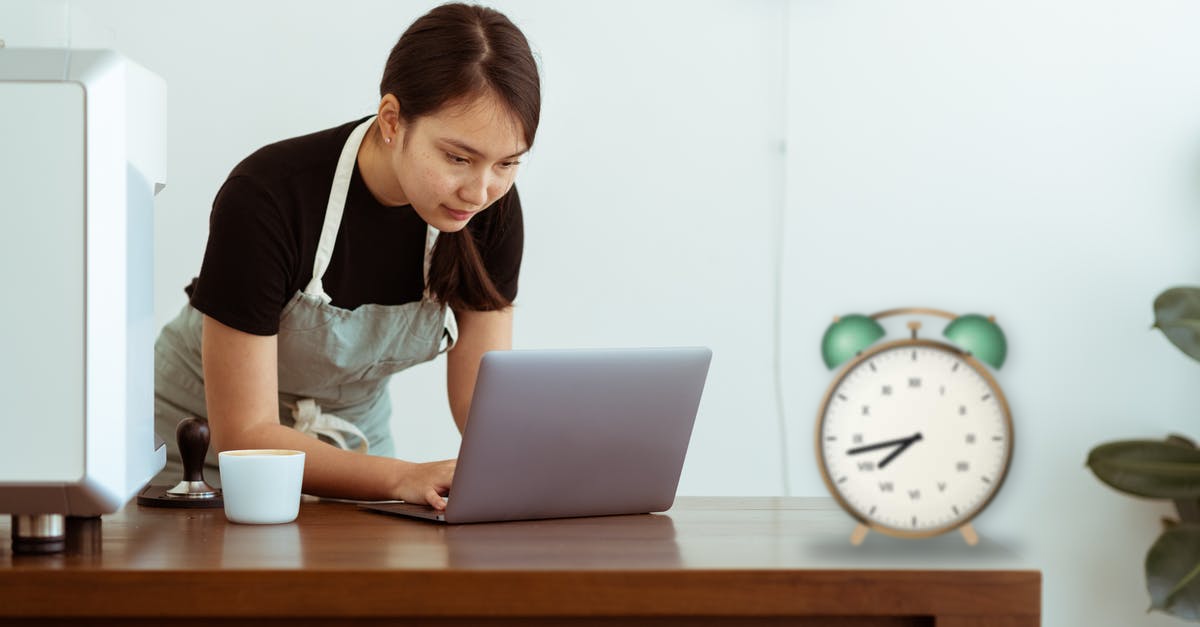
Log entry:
h=7 m=43
